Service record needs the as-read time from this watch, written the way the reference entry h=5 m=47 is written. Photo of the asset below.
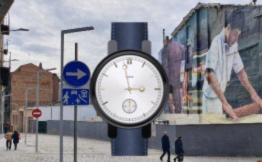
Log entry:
h=2 m=58
